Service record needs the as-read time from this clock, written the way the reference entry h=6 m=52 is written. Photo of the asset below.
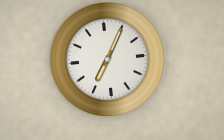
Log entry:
h=7 m=5
